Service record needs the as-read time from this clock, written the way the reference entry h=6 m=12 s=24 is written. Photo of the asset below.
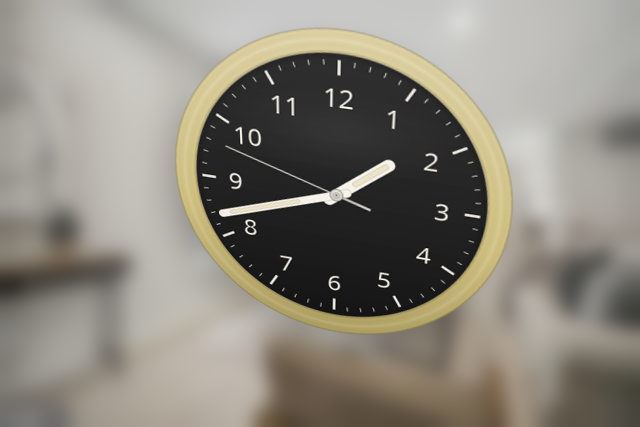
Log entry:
h=1 m=41 s=48
